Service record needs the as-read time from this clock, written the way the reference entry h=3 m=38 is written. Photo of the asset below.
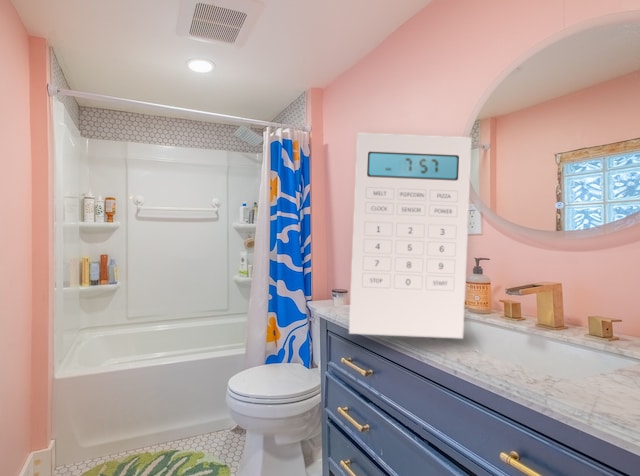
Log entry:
h=7 m=57
